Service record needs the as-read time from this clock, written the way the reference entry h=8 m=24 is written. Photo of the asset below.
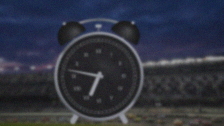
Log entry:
h=6 m=47
